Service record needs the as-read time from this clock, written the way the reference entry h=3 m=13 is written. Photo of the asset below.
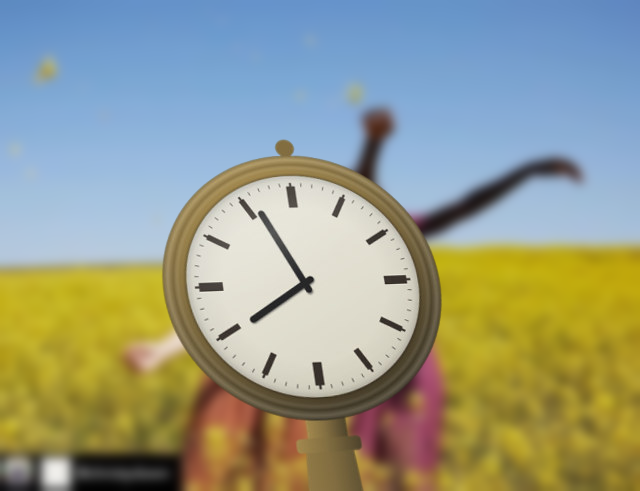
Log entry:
h=7 m=56
